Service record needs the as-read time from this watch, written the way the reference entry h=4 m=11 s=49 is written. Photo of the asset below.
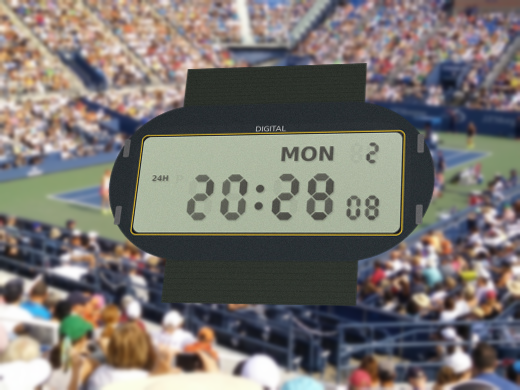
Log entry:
h=20 m=28 s=8
